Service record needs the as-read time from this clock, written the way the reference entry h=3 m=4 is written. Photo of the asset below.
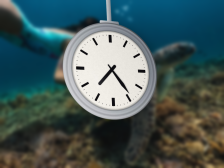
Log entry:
h=7 m=24
